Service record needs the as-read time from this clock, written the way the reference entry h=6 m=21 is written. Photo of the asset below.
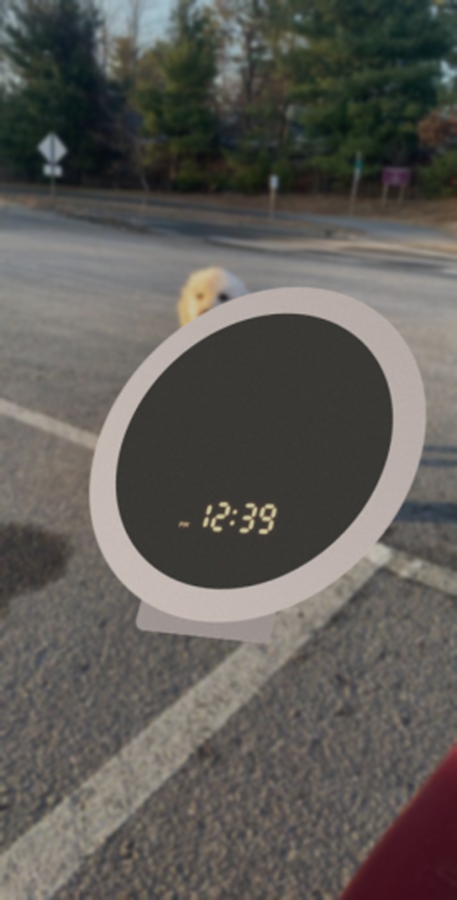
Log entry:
h=12 m=39
